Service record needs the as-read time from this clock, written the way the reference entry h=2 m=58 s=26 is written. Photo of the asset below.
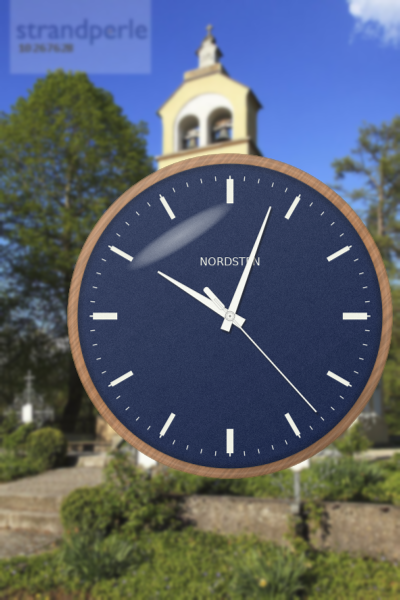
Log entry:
h=10 m=3 s=23
